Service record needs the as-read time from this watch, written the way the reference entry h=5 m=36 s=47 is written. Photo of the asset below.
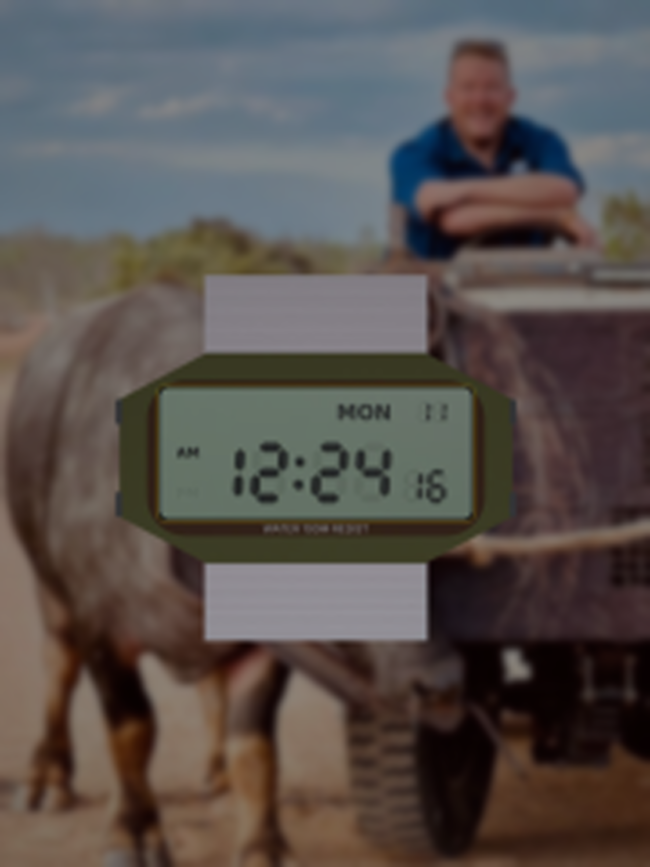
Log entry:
h=12 m=24 s=16
